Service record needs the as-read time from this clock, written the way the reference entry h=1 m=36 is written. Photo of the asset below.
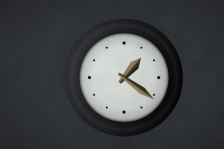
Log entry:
h=1 m=21
